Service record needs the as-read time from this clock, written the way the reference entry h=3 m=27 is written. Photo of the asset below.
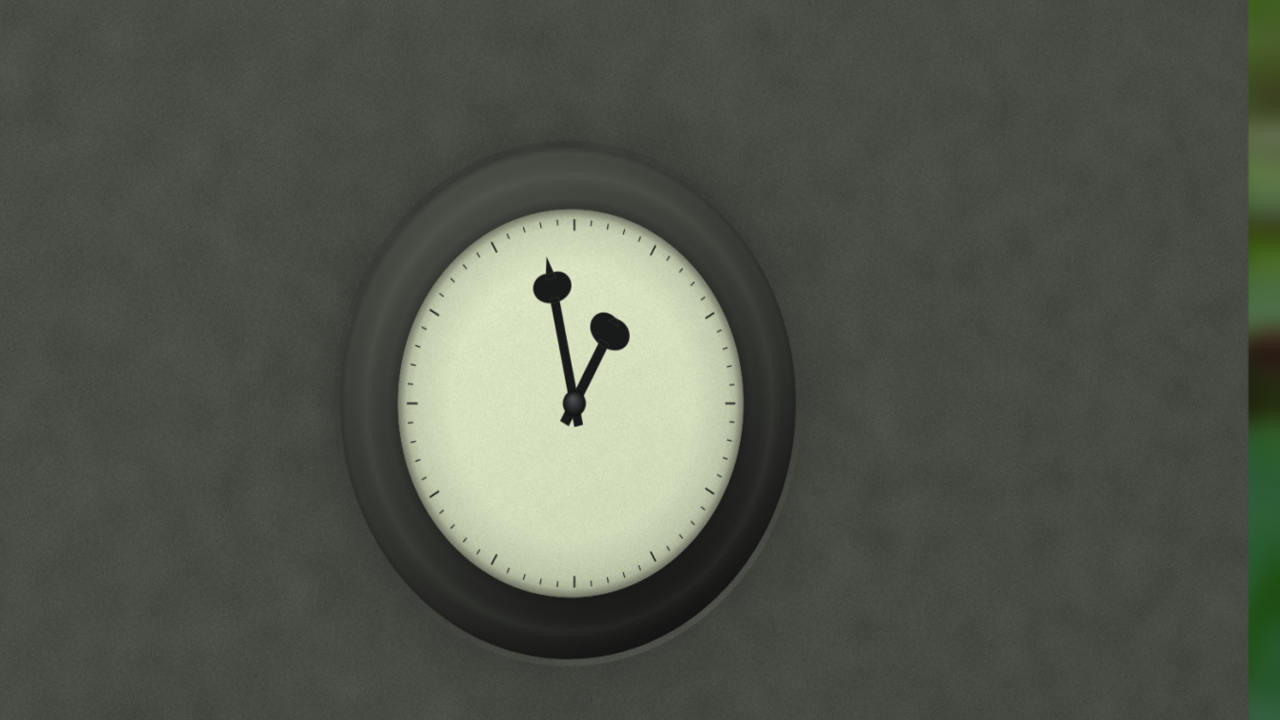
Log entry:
h=12 m=58
